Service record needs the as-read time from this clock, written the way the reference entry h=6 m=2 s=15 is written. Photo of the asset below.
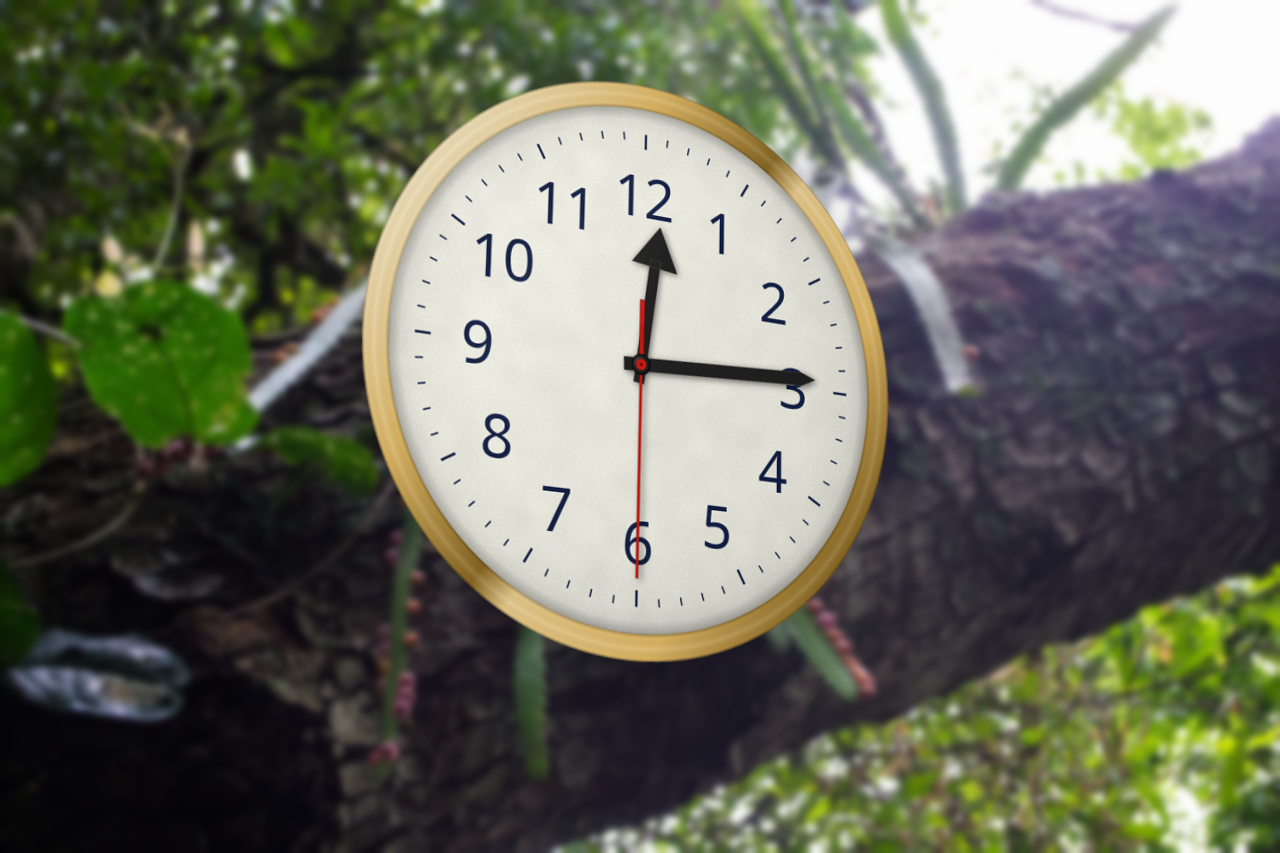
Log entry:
h=12 m=14 s=30
